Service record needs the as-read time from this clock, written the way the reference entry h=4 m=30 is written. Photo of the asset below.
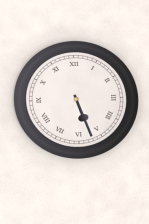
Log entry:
h=5 m=27
